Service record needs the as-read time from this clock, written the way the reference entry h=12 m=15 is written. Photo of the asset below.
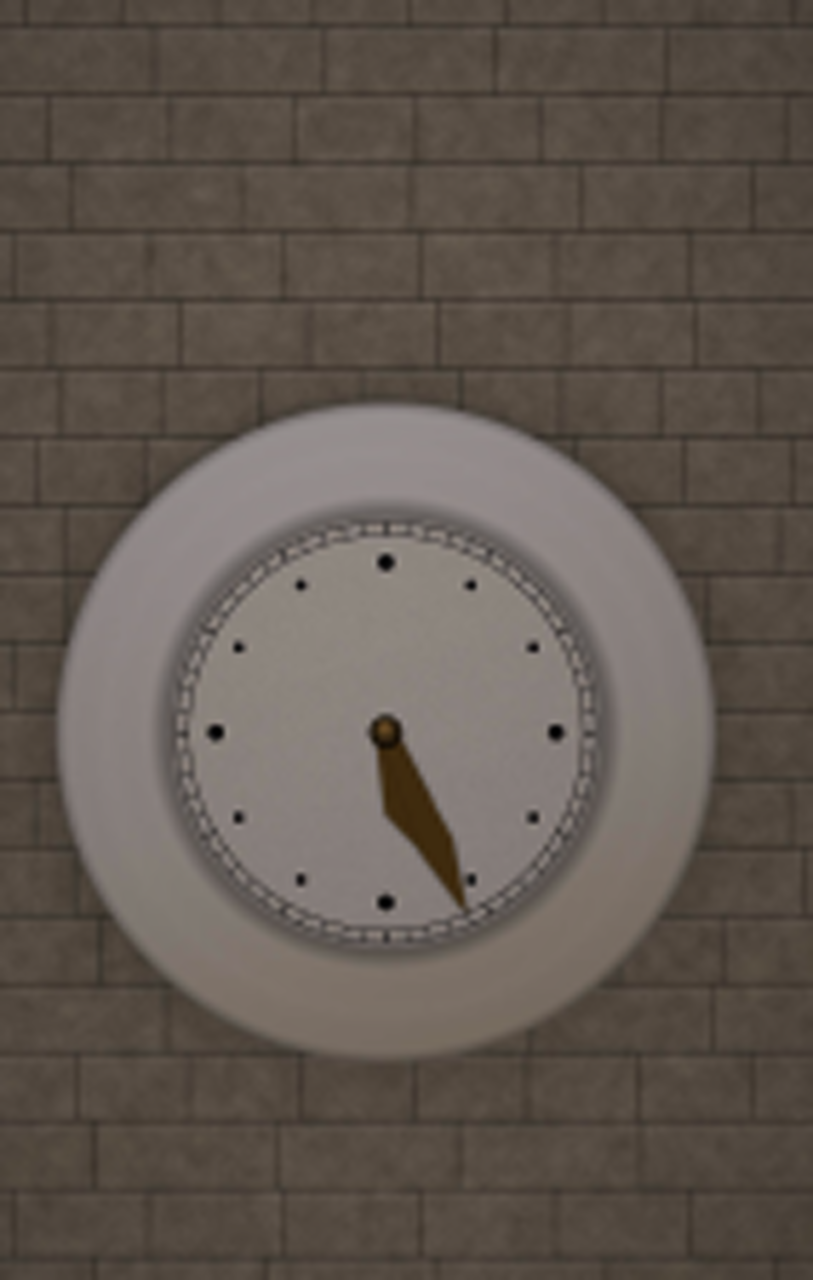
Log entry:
h=5 m=26
